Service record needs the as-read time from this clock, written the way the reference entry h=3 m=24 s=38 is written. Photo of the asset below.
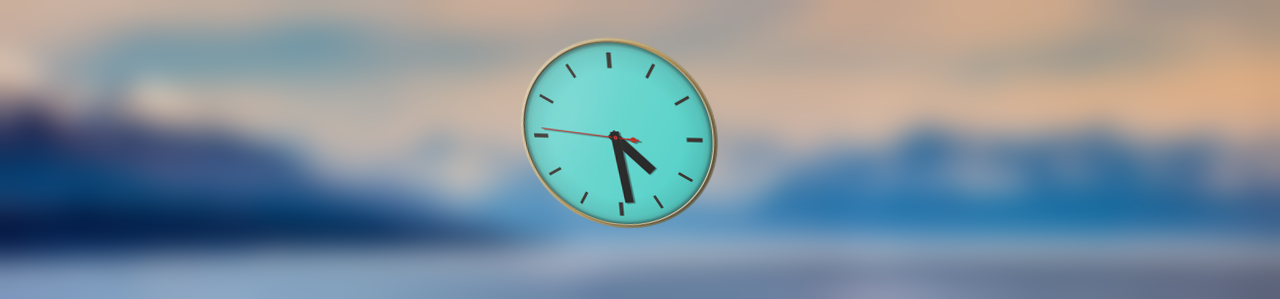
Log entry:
h=4 m=28 s=46
